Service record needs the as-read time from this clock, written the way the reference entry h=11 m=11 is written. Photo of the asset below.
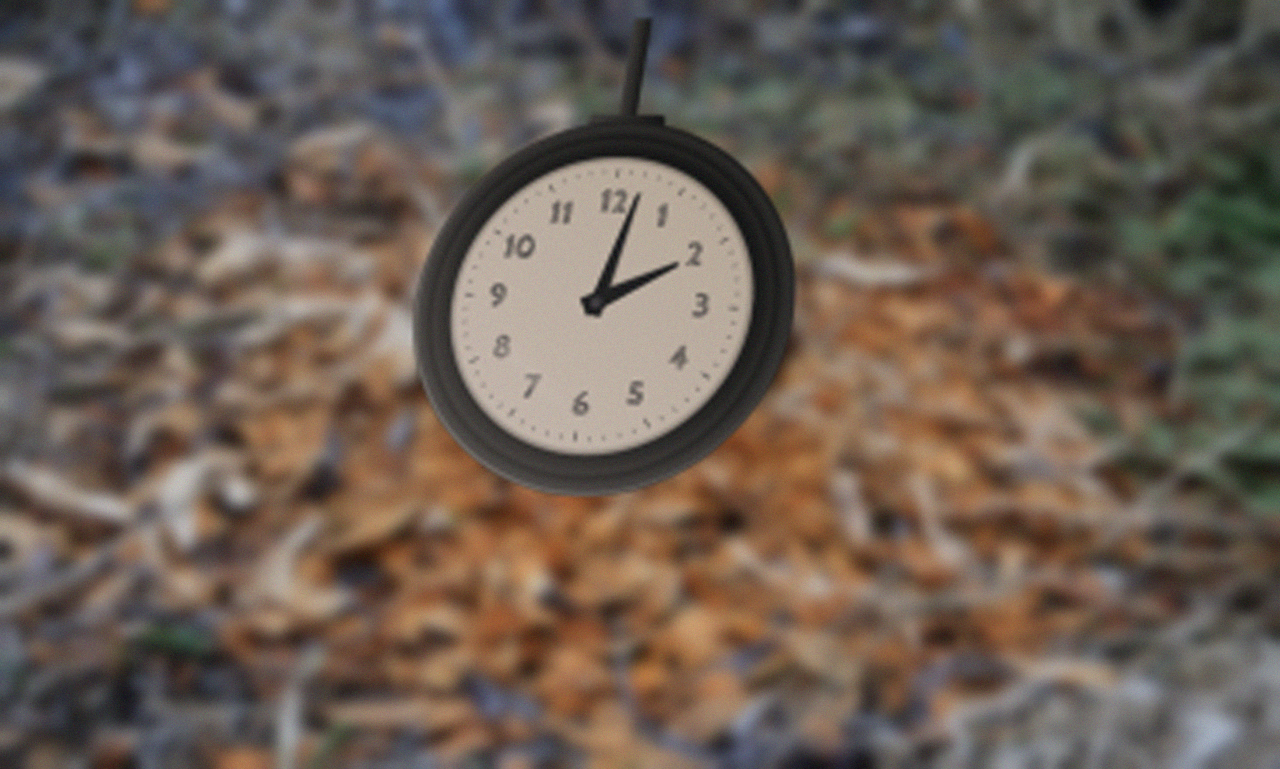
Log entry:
h=2 m=2
